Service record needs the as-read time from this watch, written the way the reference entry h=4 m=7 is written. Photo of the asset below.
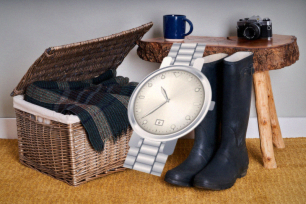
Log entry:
h=10 m=37
